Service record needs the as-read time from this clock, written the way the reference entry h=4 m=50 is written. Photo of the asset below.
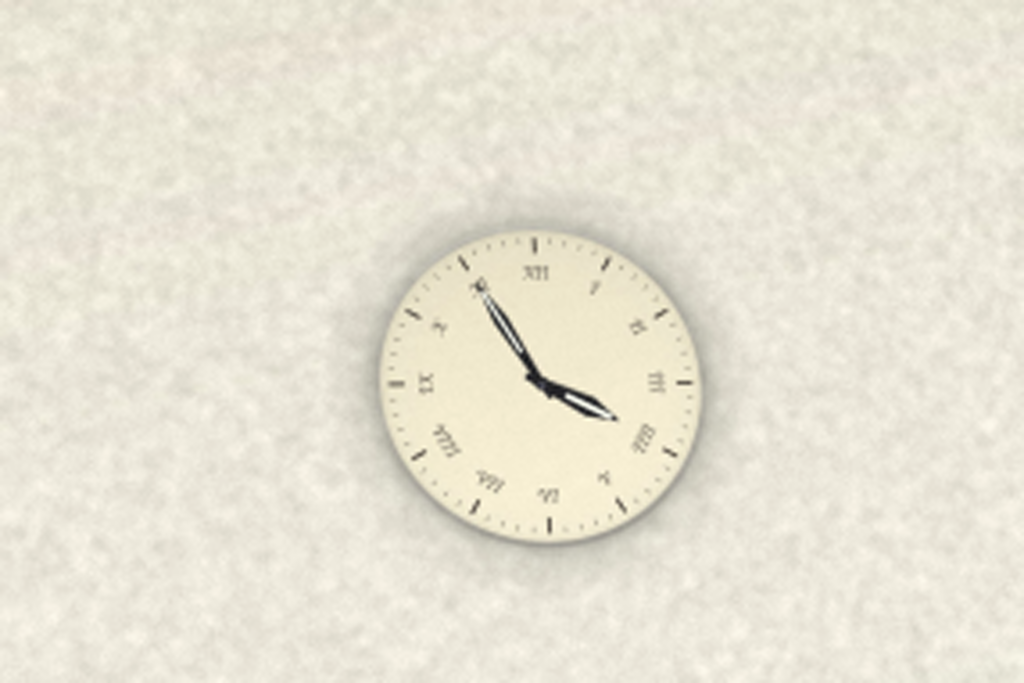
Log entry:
h=3 m=55
